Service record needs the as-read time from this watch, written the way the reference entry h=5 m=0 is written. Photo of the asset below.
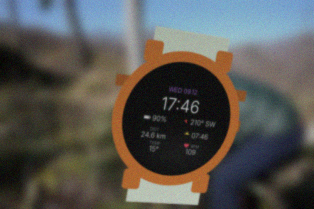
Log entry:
h=17 m=46
